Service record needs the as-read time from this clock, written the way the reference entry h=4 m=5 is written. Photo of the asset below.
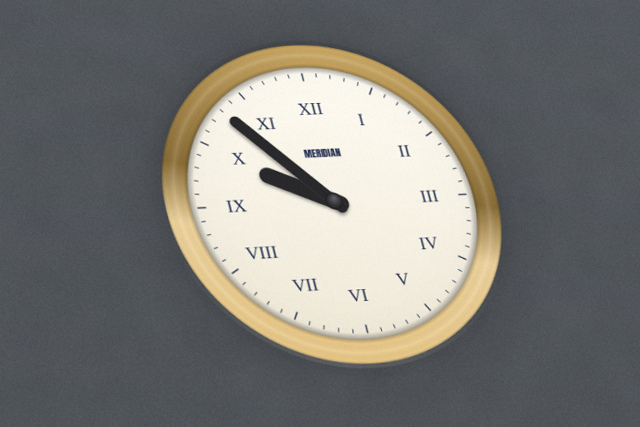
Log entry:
h=9 m=53
